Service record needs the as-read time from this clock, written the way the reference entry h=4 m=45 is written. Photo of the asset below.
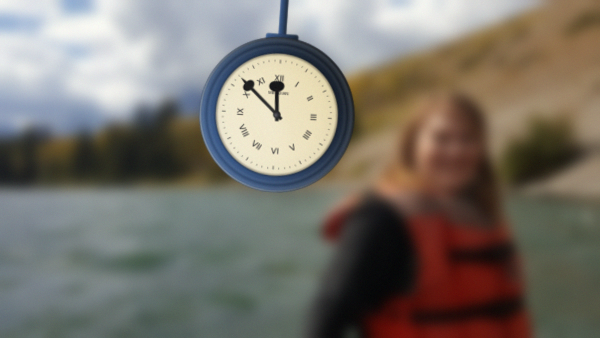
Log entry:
h=11 m=52
